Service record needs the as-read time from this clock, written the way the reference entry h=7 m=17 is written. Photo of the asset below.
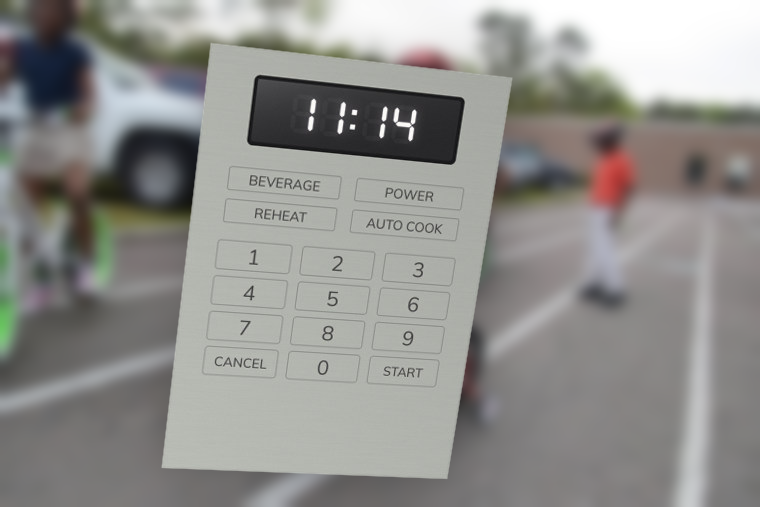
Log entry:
h=11 m=14
